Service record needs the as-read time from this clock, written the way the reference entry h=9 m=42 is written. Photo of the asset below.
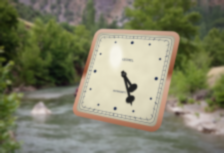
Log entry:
h=4 m=25
